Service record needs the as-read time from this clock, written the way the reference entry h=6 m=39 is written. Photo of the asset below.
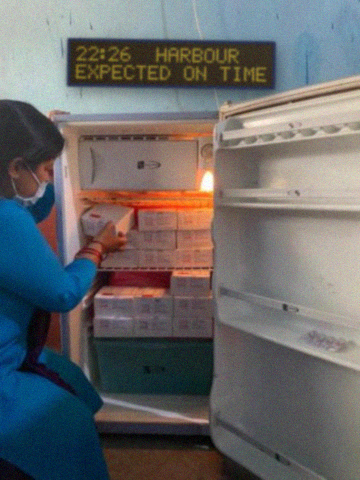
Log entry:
h=22 m=26
